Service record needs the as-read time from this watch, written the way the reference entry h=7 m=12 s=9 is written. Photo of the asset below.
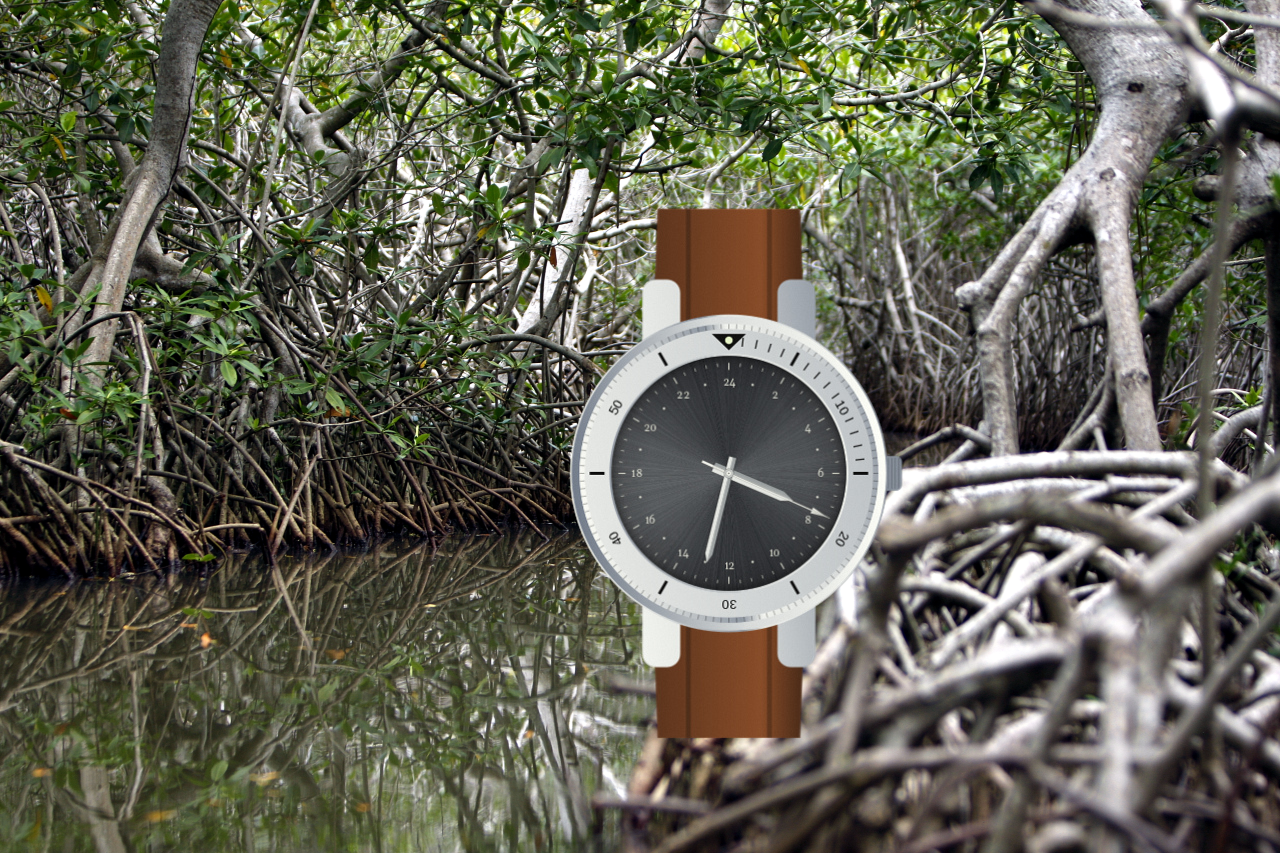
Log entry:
h=7 m=32 s=19
